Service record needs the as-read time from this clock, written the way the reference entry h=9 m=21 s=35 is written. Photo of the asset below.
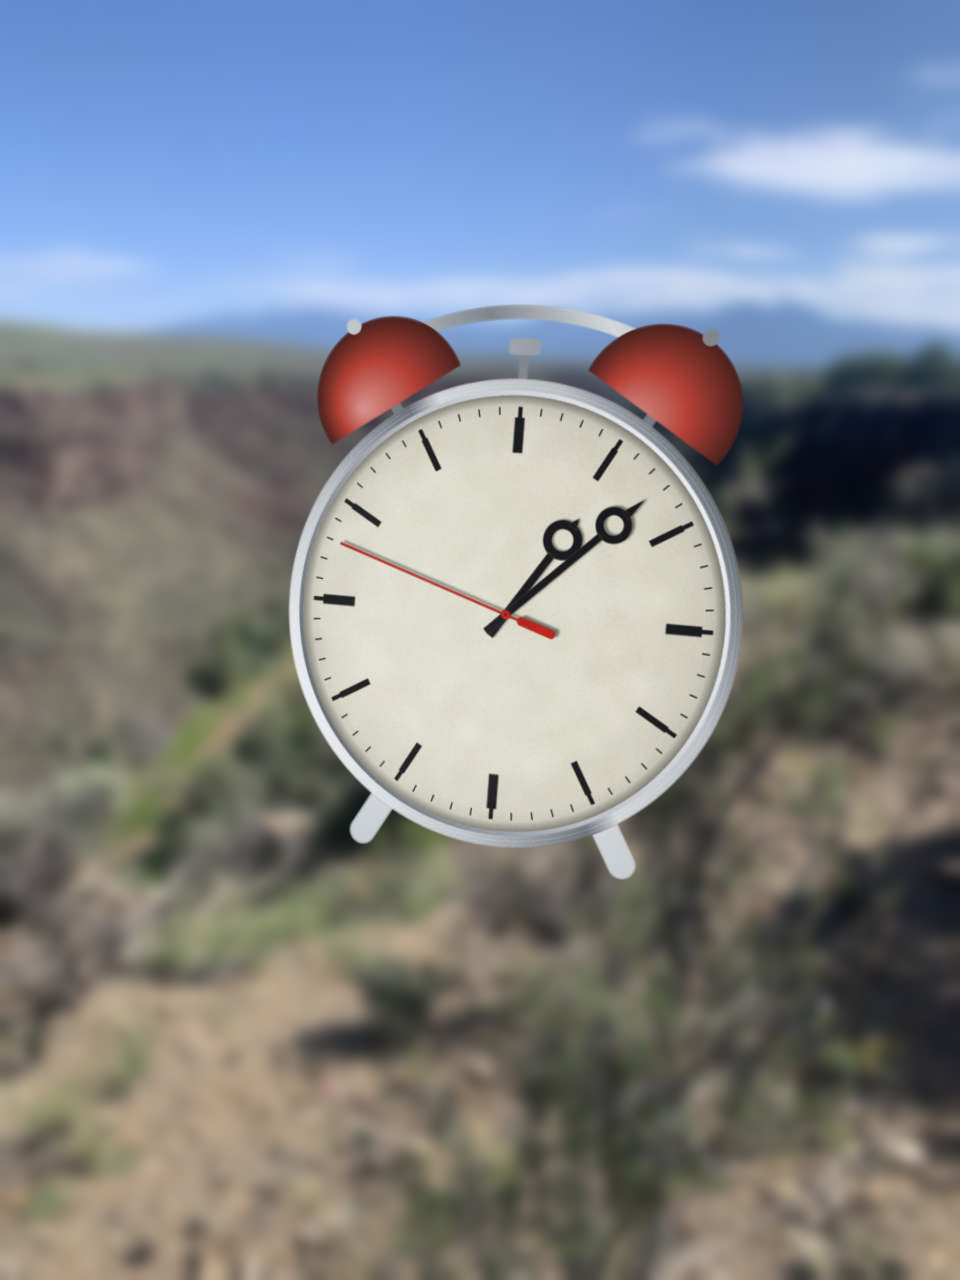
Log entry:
h=1 m=7 s=48
